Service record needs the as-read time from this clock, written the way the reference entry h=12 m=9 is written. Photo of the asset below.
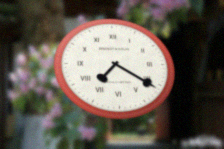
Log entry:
h=7 m=21
